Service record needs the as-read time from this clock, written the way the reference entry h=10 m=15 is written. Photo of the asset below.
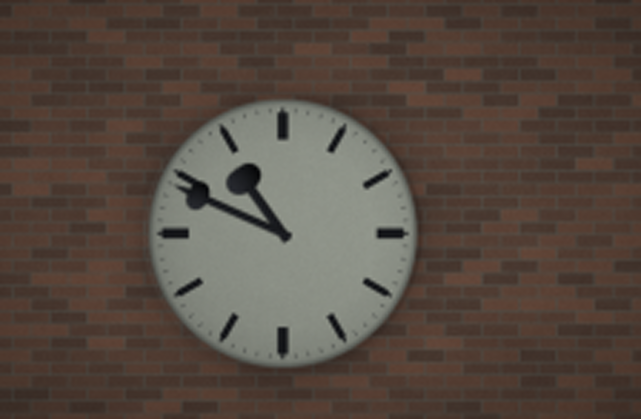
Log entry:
h=10 m=49
